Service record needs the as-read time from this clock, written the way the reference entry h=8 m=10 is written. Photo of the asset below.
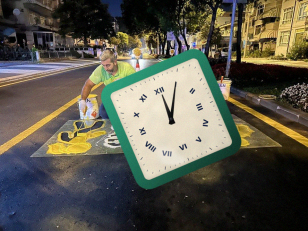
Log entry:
h=12 m=5
